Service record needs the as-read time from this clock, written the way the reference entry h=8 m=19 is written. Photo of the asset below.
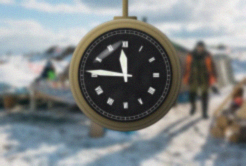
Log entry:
h=11 m=46
